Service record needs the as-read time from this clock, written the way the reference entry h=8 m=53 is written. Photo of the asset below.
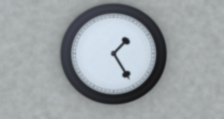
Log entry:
h=1 m=25
